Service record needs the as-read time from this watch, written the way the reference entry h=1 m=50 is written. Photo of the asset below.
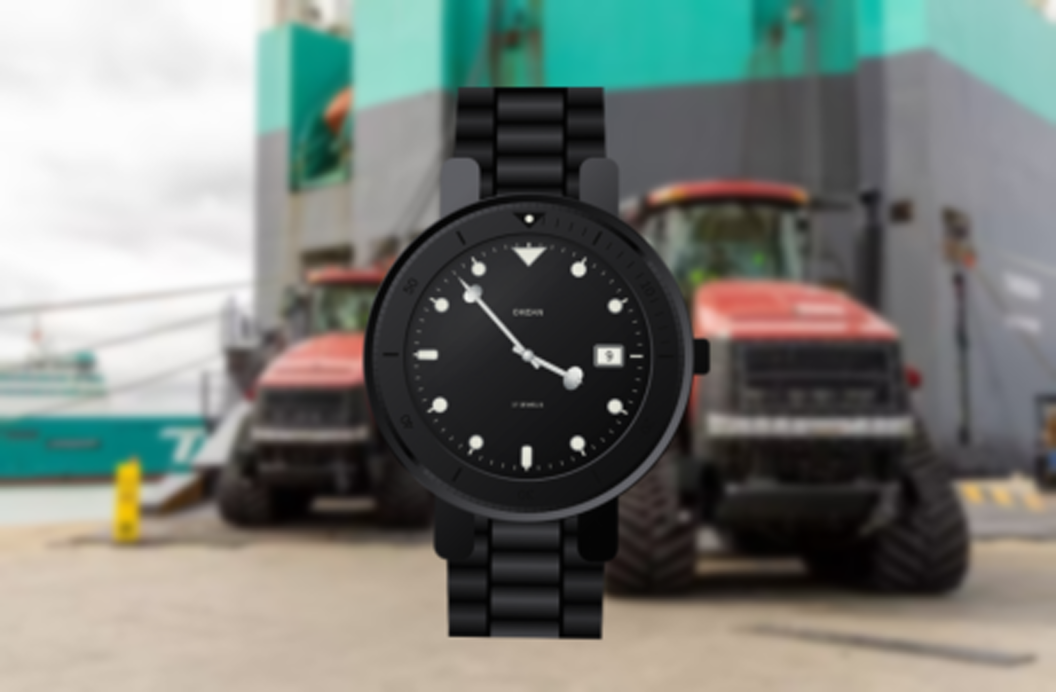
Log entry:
h=3 m=53
